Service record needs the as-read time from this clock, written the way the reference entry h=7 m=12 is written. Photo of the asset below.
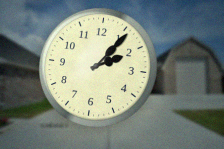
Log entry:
h=2 m=6
